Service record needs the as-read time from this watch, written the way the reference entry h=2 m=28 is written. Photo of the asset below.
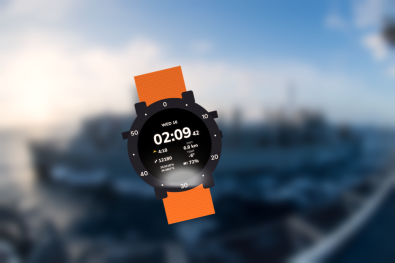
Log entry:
h=2 m=9
